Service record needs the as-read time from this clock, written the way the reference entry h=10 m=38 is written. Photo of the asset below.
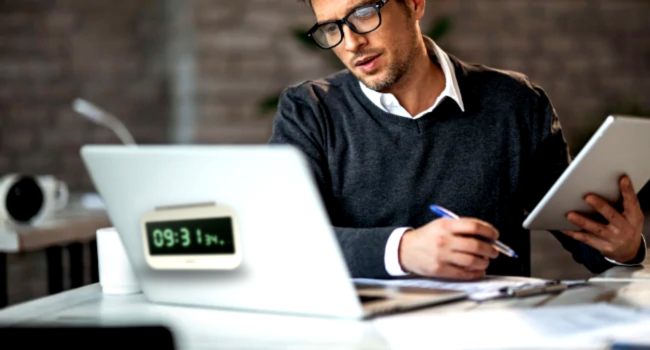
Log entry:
h=9 m=31
